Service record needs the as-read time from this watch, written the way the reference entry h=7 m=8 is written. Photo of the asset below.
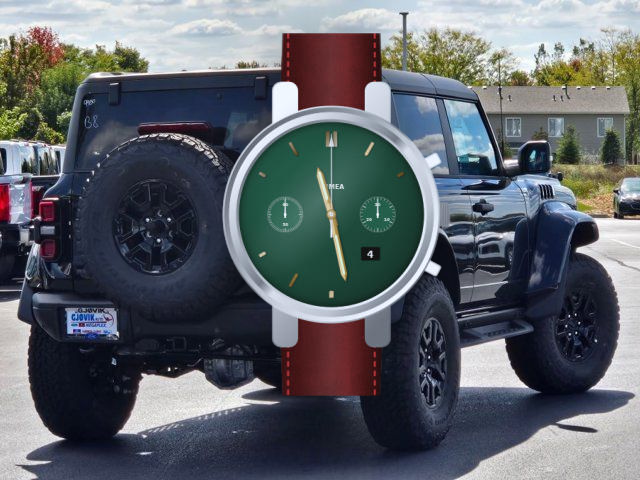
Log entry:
h=11 m=28
